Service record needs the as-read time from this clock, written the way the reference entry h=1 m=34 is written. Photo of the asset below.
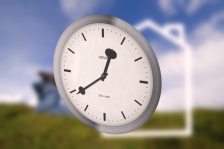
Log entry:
h=12 m=39
